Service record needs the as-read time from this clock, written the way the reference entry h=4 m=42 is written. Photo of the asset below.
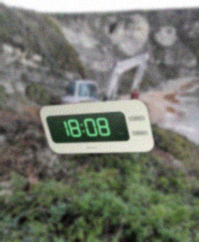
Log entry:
h=18 m=8
